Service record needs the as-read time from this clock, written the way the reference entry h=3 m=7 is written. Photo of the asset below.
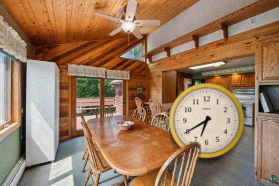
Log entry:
h=6 m=40
